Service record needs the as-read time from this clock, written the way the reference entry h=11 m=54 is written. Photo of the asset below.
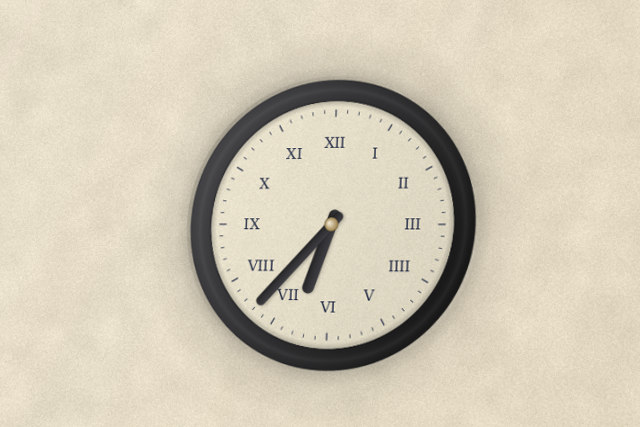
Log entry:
h=6 m=37
